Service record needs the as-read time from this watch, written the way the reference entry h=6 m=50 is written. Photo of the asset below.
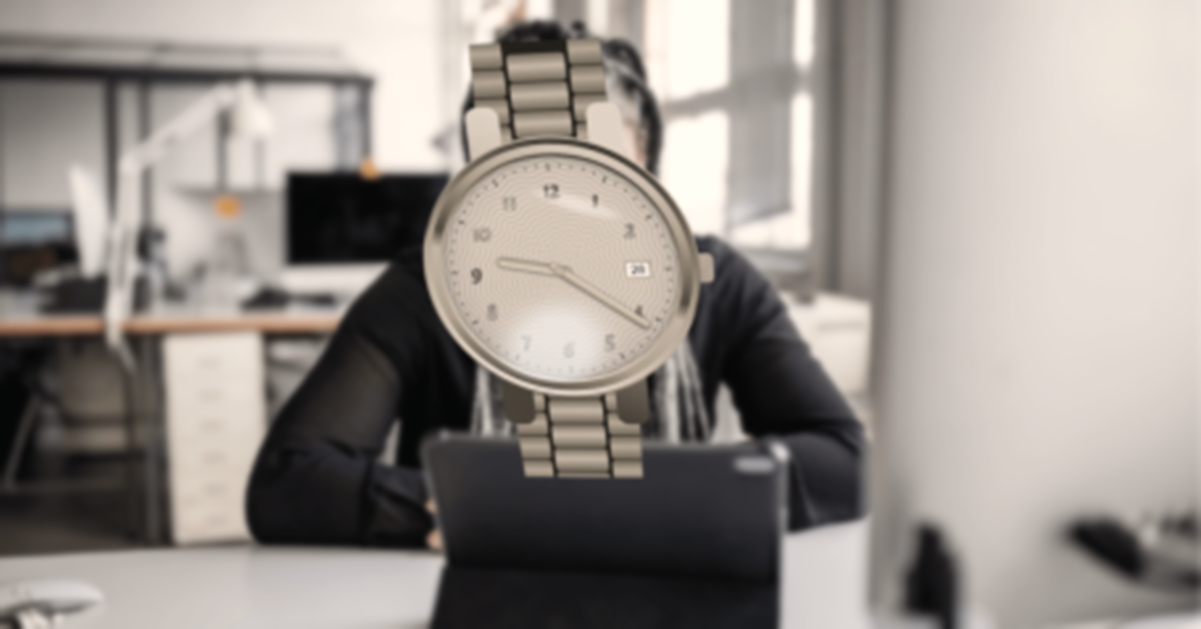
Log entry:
h=9 m=21
